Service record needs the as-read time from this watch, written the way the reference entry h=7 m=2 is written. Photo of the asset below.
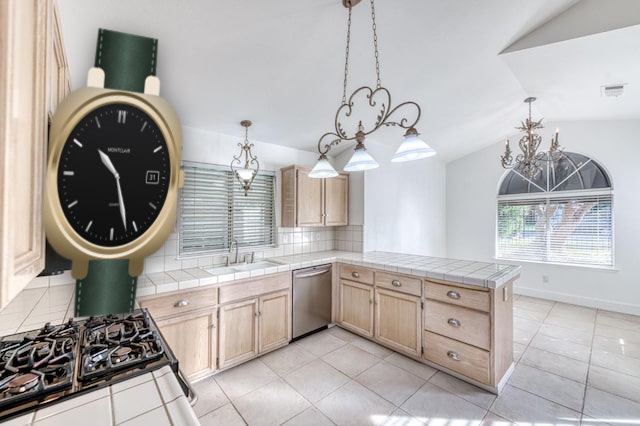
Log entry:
h=10 m=27
